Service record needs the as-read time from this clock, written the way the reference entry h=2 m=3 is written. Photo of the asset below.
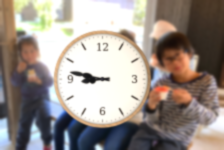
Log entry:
h=8 m=47
